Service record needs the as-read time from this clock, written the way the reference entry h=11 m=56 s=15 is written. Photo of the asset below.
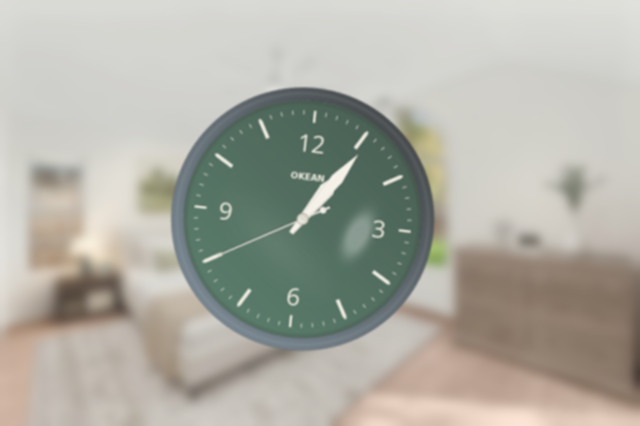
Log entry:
h=1 m=5 s=40
